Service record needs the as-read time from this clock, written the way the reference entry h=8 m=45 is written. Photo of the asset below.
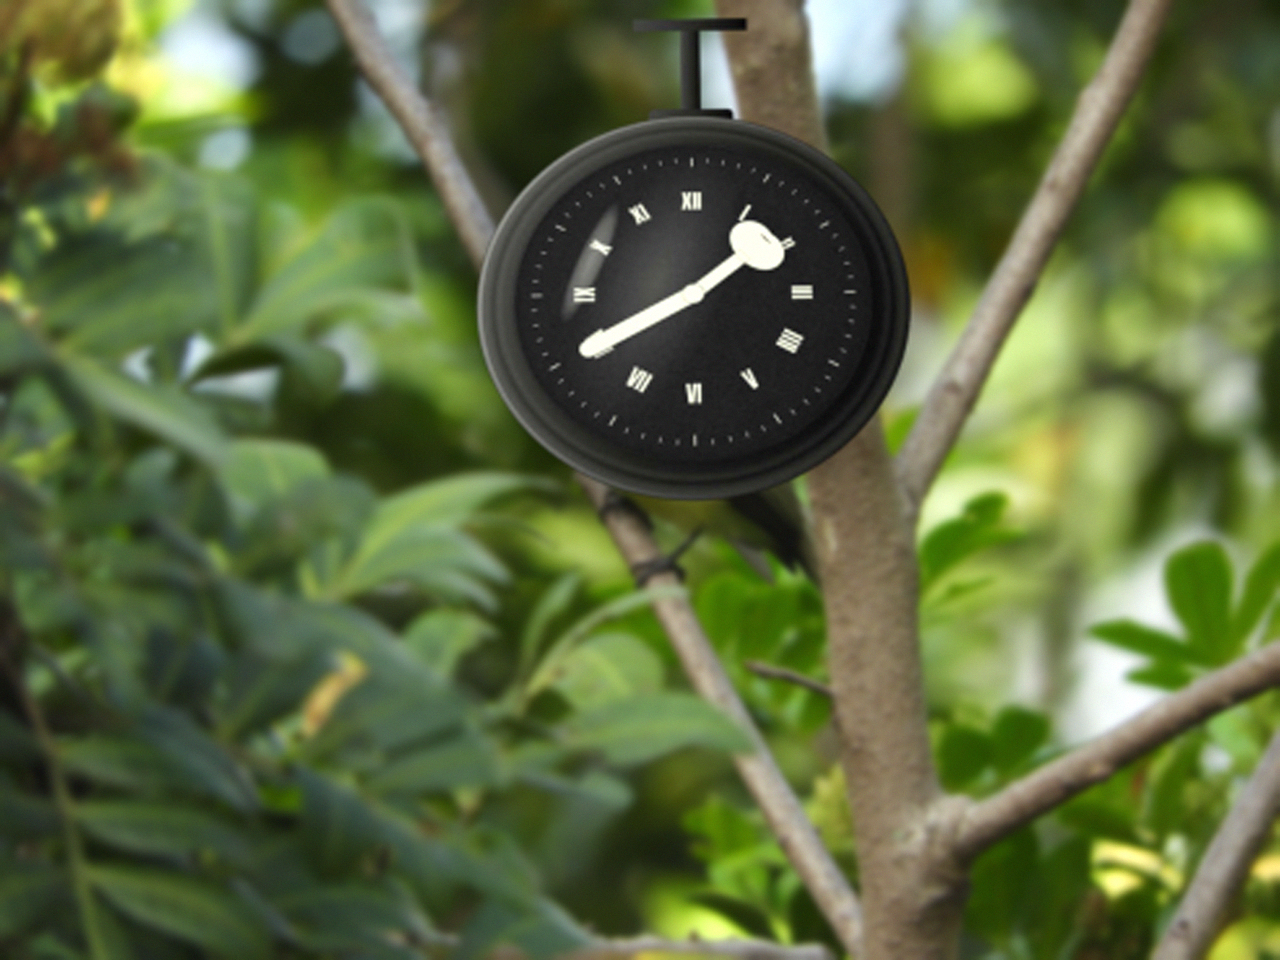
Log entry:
h=1 m=40
